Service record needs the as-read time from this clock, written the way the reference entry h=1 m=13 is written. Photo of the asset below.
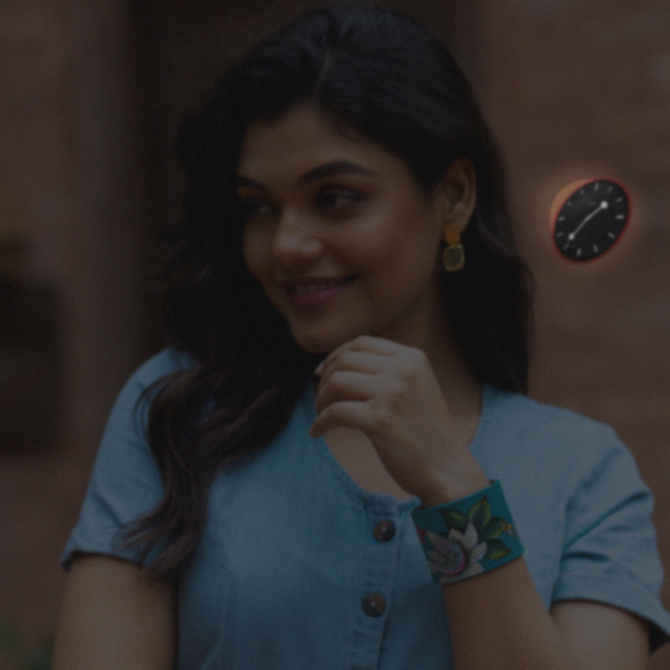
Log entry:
h=1 m=36
